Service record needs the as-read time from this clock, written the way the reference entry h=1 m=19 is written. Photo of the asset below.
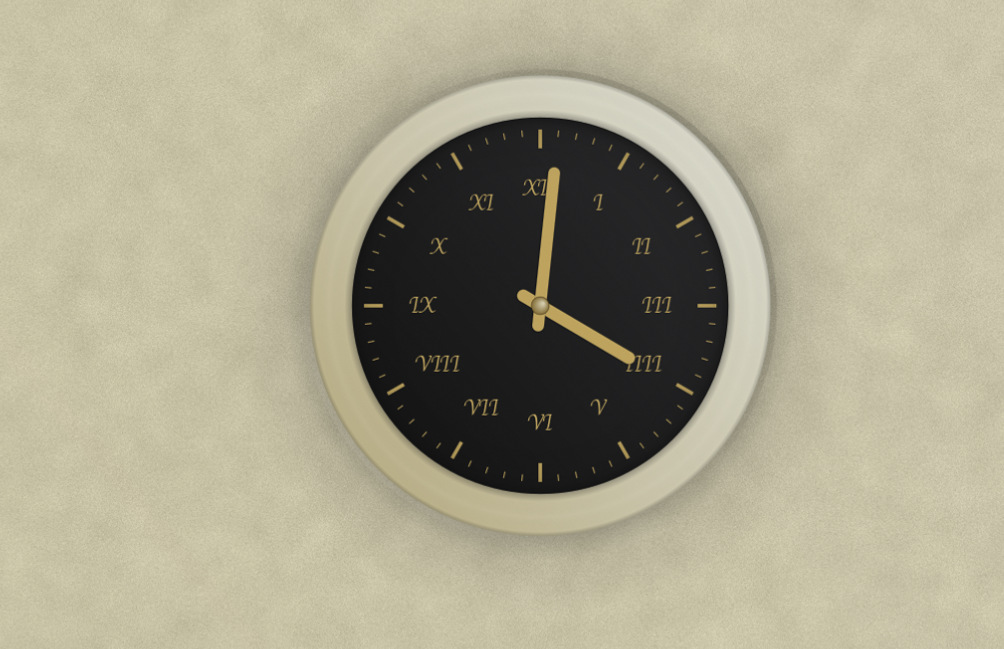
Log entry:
h=4 m=1
